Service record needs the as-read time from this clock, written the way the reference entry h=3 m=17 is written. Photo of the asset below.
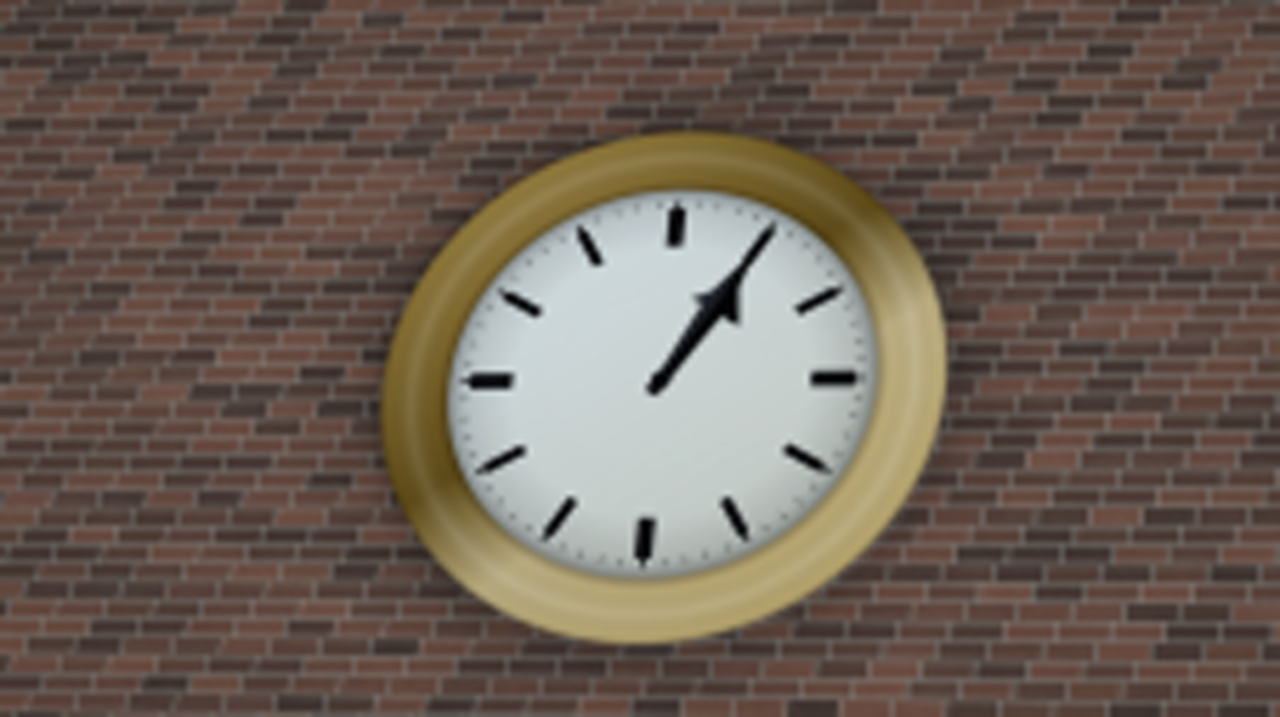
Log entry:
h=1 m=5
